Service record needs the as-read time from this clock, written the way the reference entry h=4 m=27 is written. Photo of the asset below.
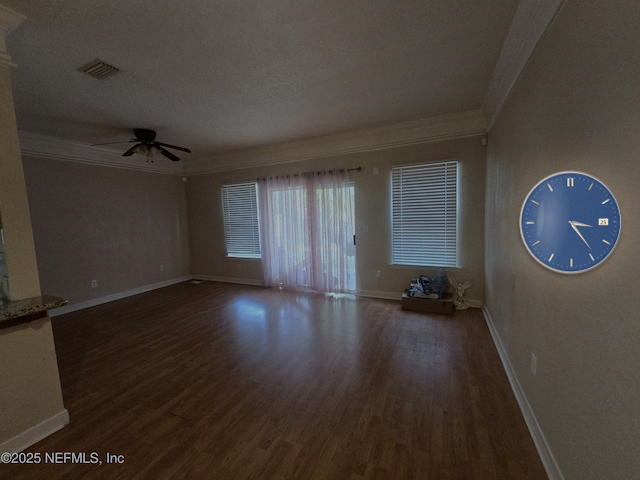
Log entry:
h=3 m=24
